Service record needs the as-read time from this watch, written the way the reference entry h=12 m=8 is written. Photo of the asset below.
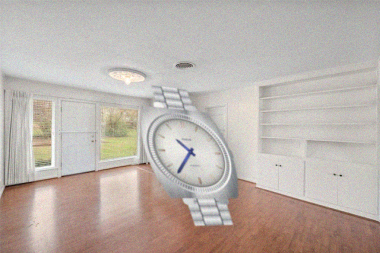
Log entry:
h=10 m=37
